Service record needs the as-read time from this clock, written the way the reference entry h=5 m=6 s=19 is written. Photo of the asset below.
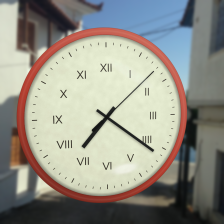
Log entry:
h=7 m=21 s=8
